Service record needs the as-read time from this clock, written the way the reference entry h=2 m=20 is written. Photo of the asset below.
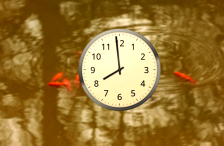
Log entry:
h=7 m=59
